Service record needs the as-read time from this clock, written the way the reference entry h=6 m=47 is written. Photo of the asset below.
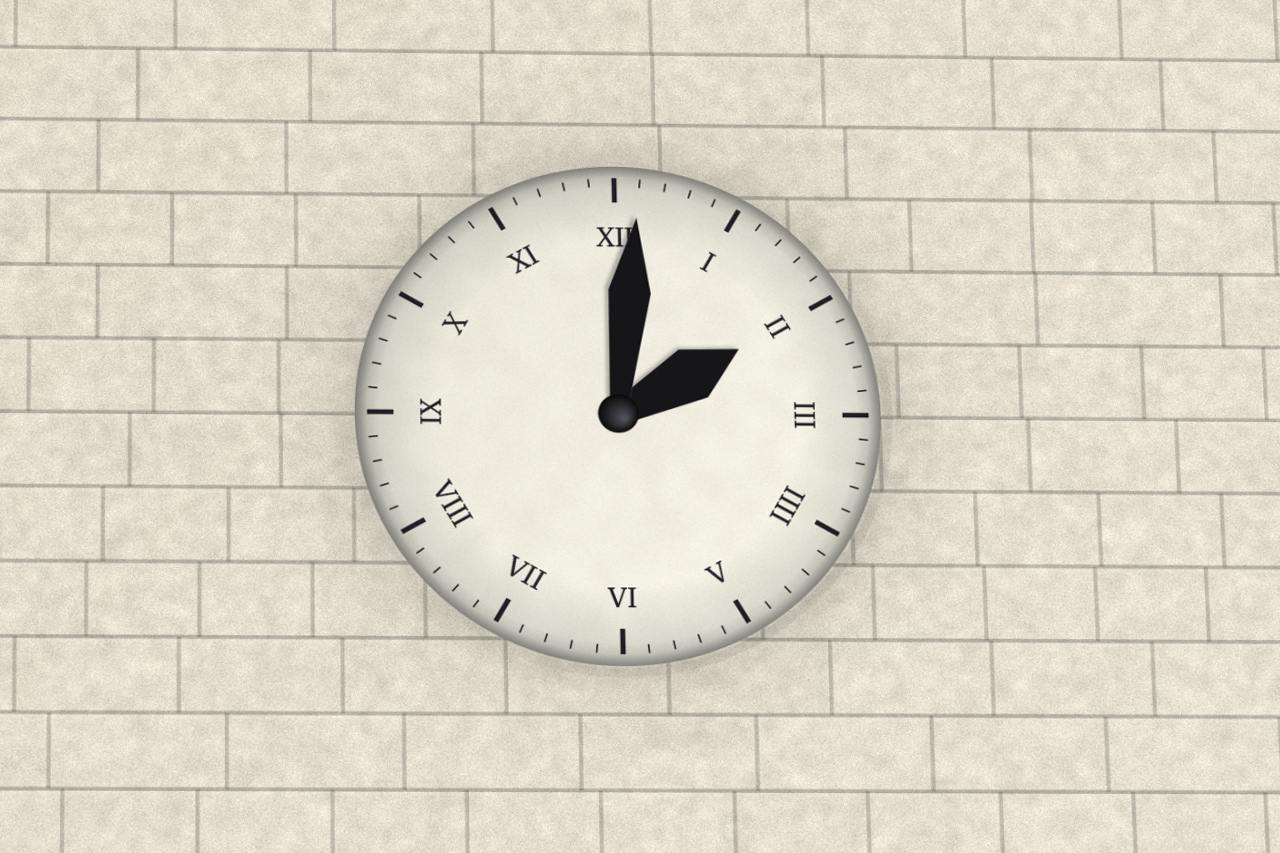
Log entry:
h=2 m=1
